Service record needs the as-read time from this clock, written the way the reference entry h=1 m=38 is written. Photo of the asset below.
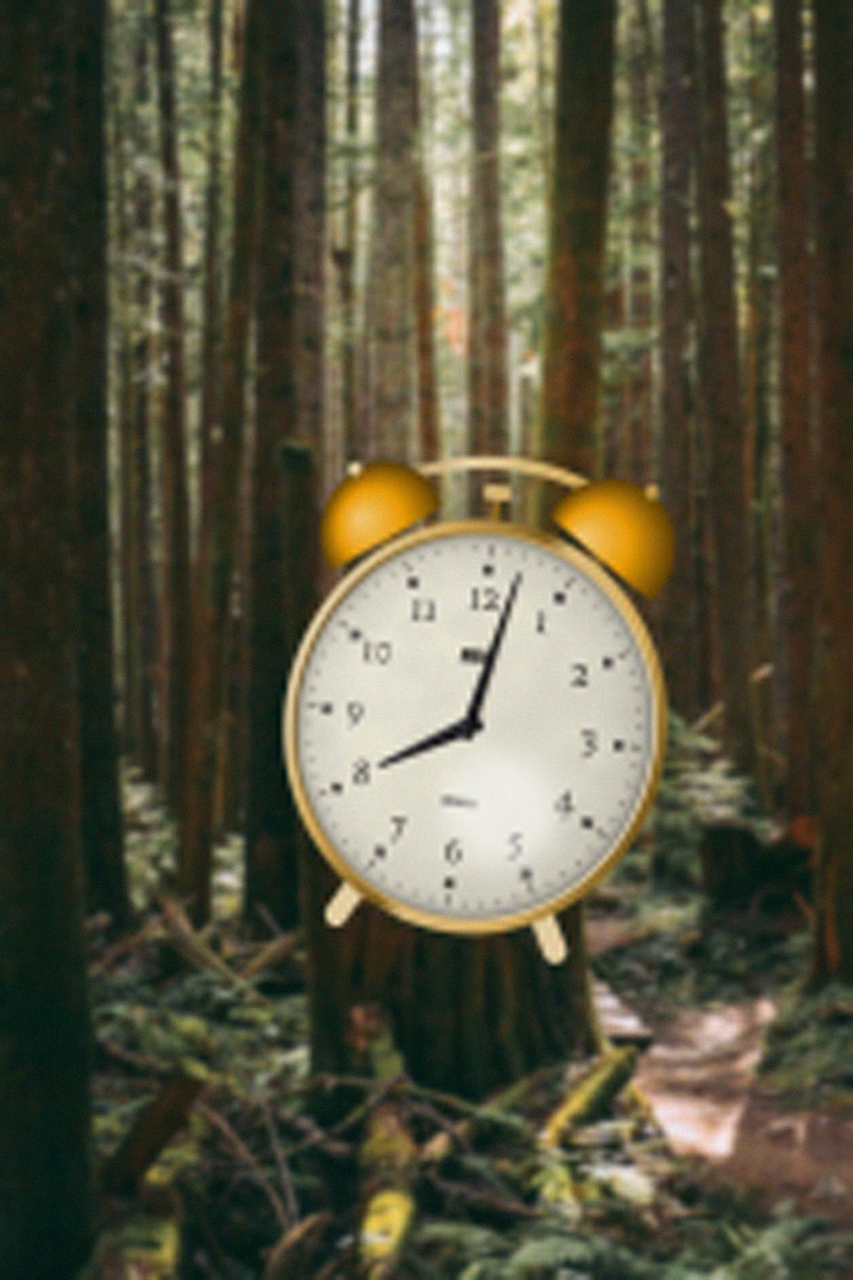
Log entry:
h=8 m=2
